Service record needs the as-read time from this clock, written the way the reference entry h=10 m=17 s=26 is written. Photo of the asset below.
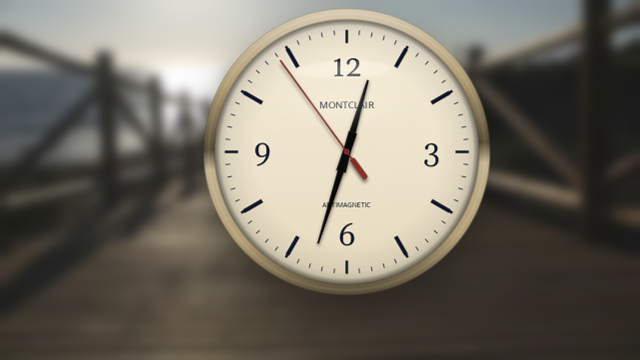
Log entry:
h=12 m=32 s=54
